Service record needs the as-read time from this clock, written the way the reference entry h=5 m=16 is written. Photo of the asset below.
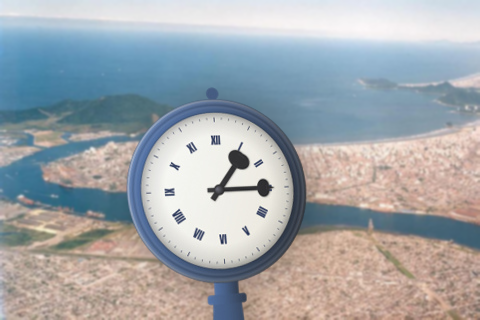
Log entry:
h=1 m=15
